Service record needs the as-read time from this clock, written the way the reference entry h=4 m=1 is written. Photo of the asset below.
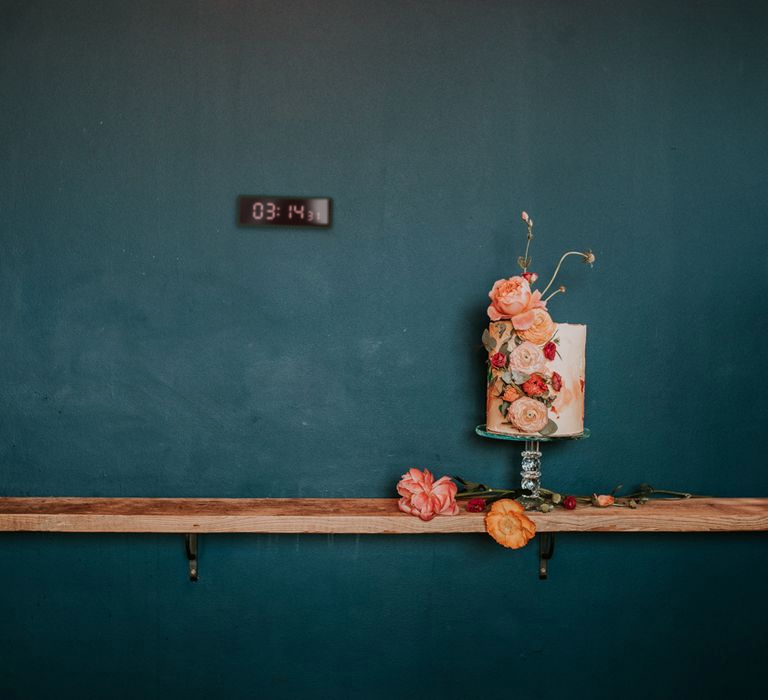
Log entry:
h=3 m=14
